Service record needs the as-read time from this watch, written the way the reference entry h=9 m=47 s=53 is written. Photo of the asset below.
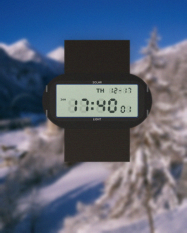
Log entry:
h=17 m=40 s=1
